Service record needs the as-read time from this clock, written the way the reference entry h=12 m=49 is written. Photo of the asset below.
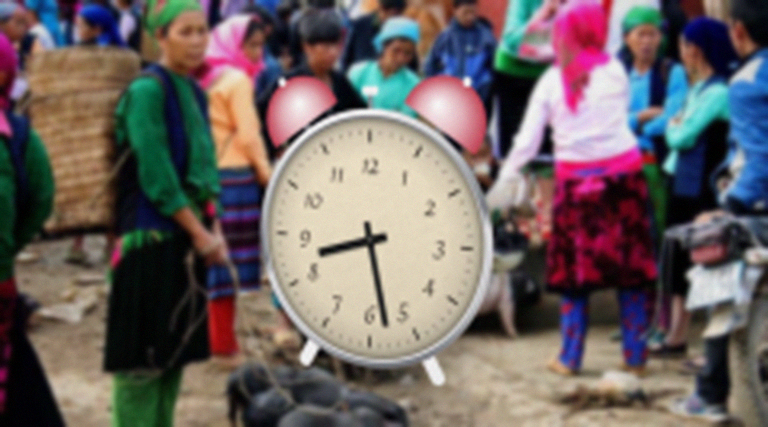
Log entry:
h=8 m=28
